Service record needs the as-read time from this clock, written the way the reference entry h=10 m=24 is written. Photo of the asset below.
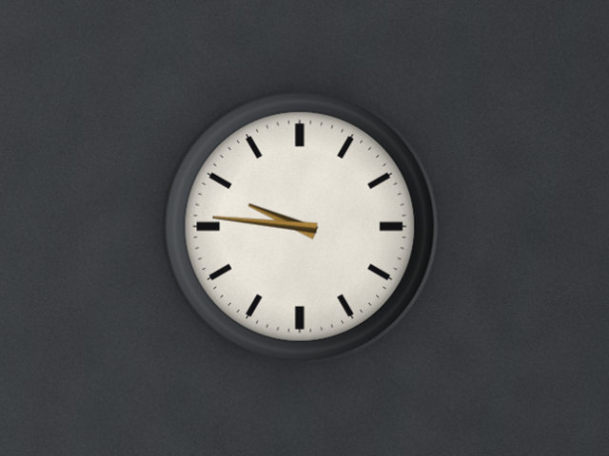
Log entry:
h=9 m=46
